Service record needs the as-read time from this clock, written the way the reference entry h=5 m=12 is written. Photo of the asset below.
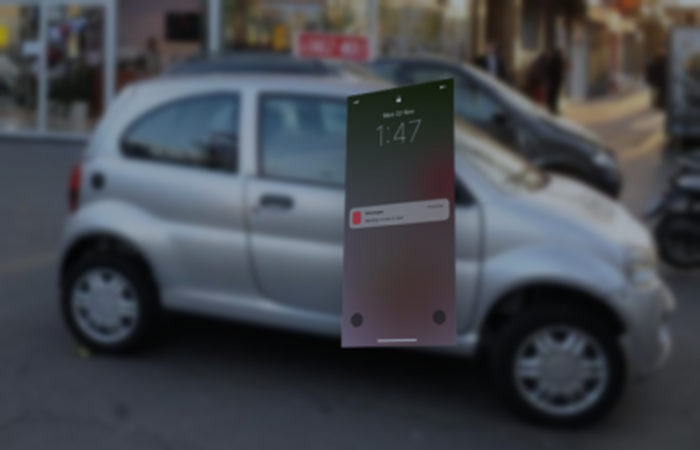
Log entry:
h=1 m=47
